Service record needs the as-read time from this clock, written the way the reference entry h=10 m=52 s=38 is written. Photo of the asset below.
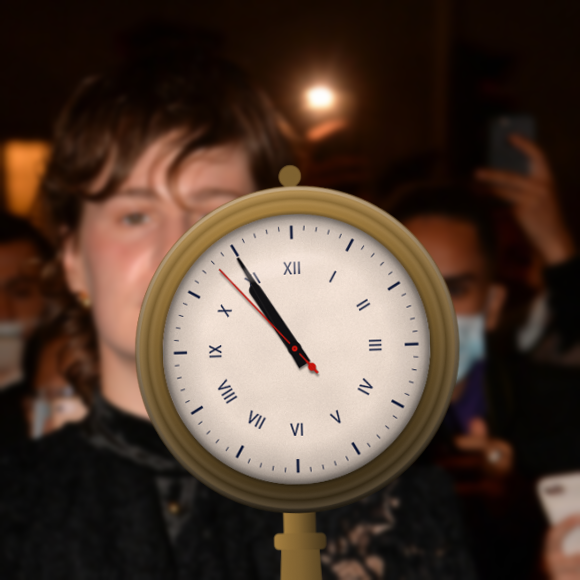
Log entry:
h=10 m=54 s=53
